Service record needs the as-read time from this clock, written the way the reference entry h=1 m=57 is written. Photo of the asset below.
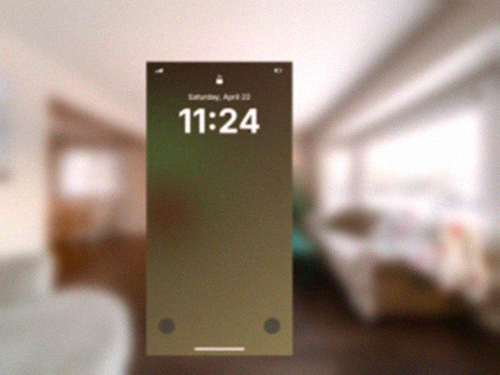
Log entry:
h=11 m=24
